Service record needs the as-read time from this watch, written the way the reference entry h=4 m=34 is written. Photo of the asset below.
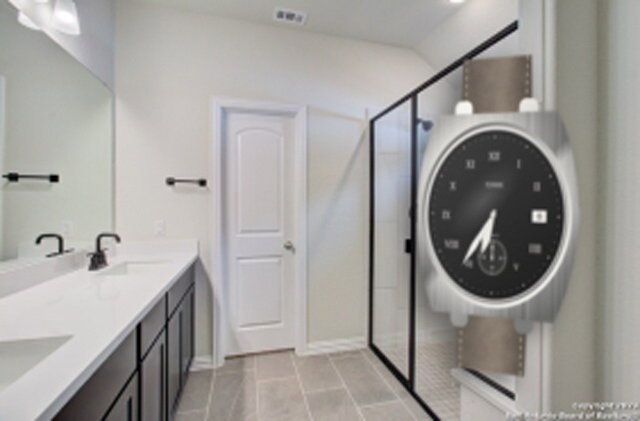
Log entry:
h=6 m=36
